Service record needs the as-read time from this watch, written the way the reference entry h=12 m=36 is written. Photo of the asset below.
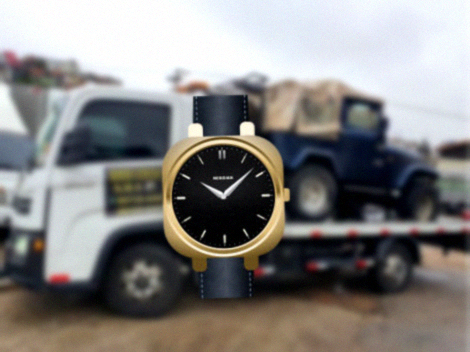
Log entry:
h=10 m=8
